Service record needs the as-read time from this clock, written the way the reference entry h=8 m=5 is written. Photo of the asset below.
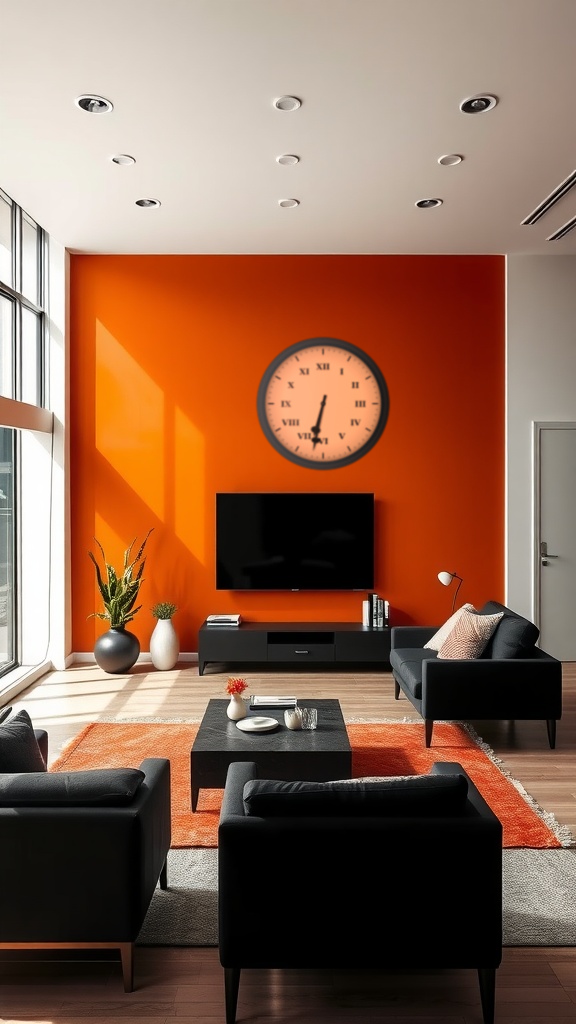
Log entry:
h=6 m=32
